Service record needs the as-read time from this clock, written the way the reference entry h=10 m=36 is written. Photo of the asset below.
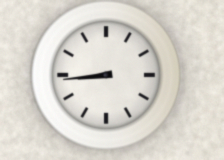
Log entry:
h=8 m=44
